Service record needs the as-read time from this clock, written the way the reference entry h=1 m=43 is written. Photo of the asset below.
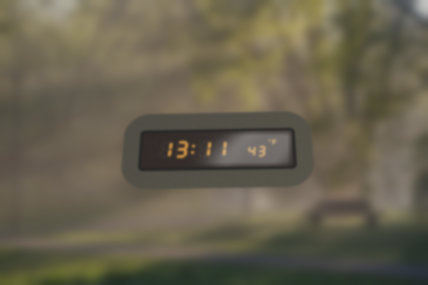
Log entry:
h=13 m=11
